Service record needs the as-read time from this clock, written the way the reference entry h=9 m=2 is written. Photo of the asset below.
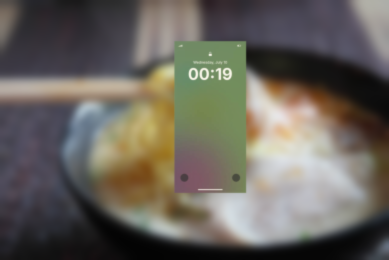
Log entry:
h=0 m=19
